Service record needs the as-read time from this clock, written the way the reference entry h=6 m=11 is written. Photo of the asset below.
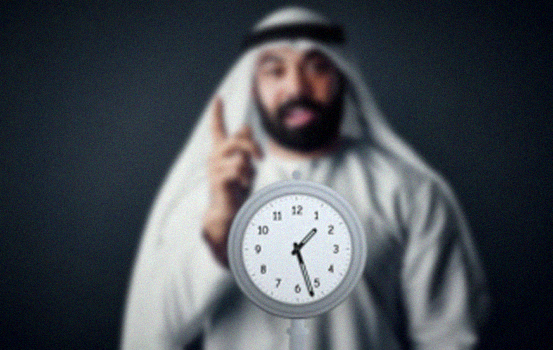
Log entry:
h=1 m=27
